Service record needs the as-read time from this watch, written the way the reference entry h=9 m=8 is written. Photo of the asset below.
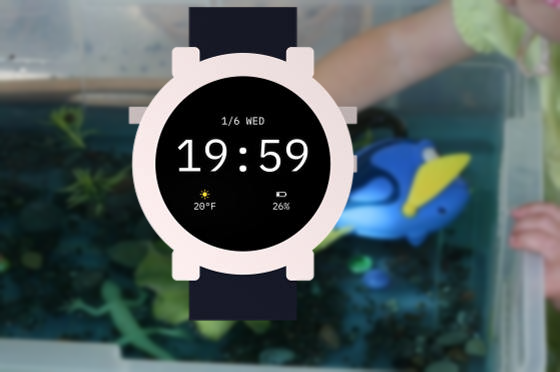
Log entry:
h=19 m=59
